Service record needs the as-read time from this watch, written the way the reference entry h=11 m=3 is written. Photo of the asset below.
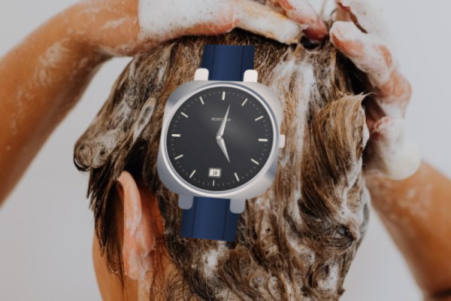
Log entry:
h=5 m=2
